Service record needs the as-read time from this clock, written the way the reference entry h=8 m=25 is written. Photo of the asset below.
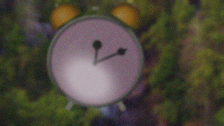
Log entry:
h=12 m=11
